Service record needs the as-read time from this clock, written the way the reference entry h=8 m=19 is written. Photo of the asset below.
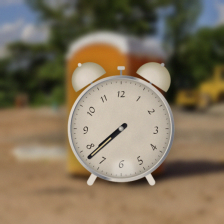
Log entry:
h=7 m=38
